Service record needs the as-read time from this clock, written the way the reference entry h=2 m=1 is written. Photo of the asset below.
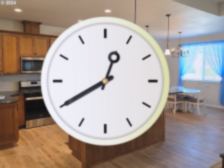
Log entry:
h=12 m=40
